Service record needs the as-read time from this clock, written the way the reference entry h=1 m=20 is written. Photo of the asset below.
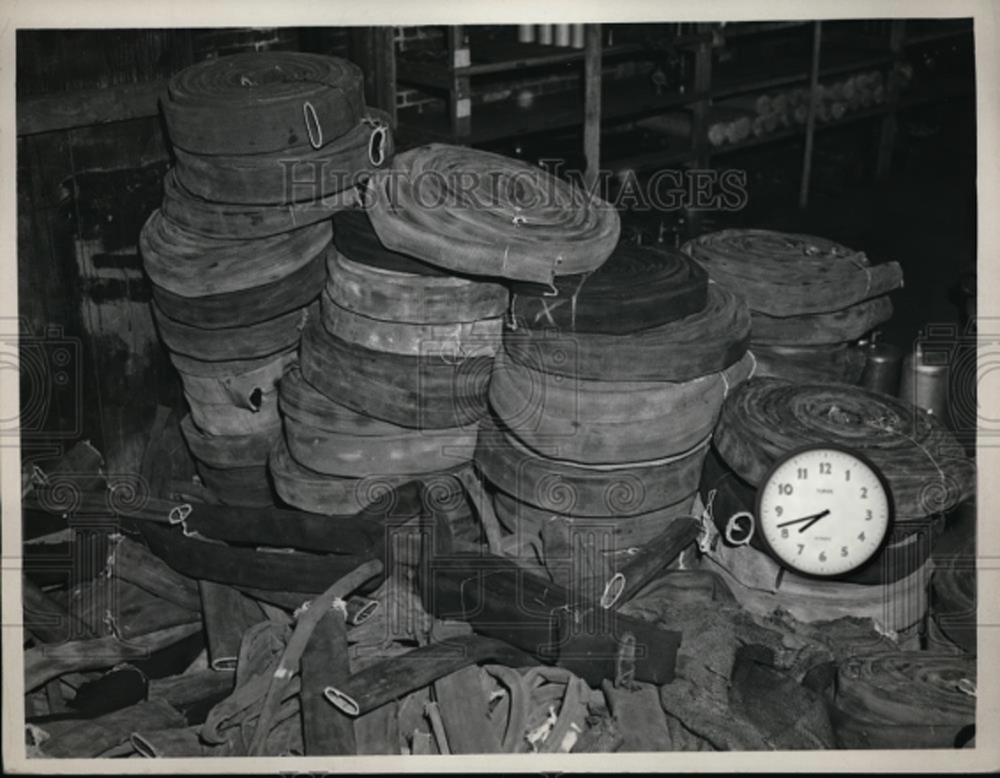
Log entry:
h=7 m=42
